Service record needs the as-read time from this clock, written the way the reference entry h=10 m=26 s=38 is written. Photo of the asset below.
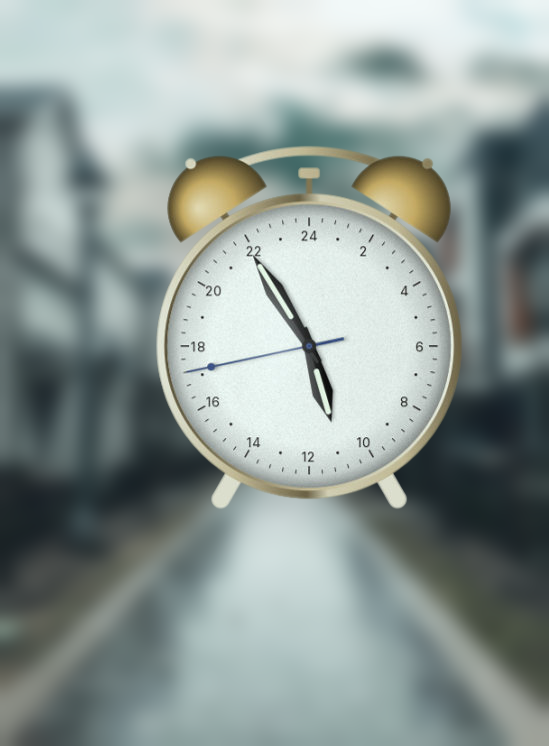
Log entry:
h=10 m=54 s=43
